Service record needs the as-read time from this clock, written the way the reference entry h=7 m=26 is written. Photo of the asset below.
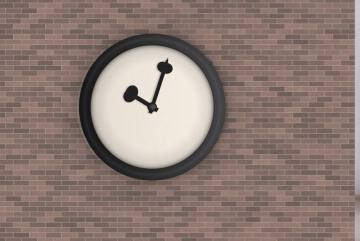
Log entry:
h=10 m=3
